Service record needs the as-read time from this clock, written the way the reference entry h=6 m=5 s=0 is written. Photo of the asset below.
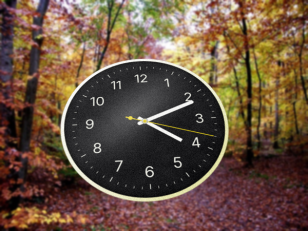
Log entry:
h=4 m=11 s=18
